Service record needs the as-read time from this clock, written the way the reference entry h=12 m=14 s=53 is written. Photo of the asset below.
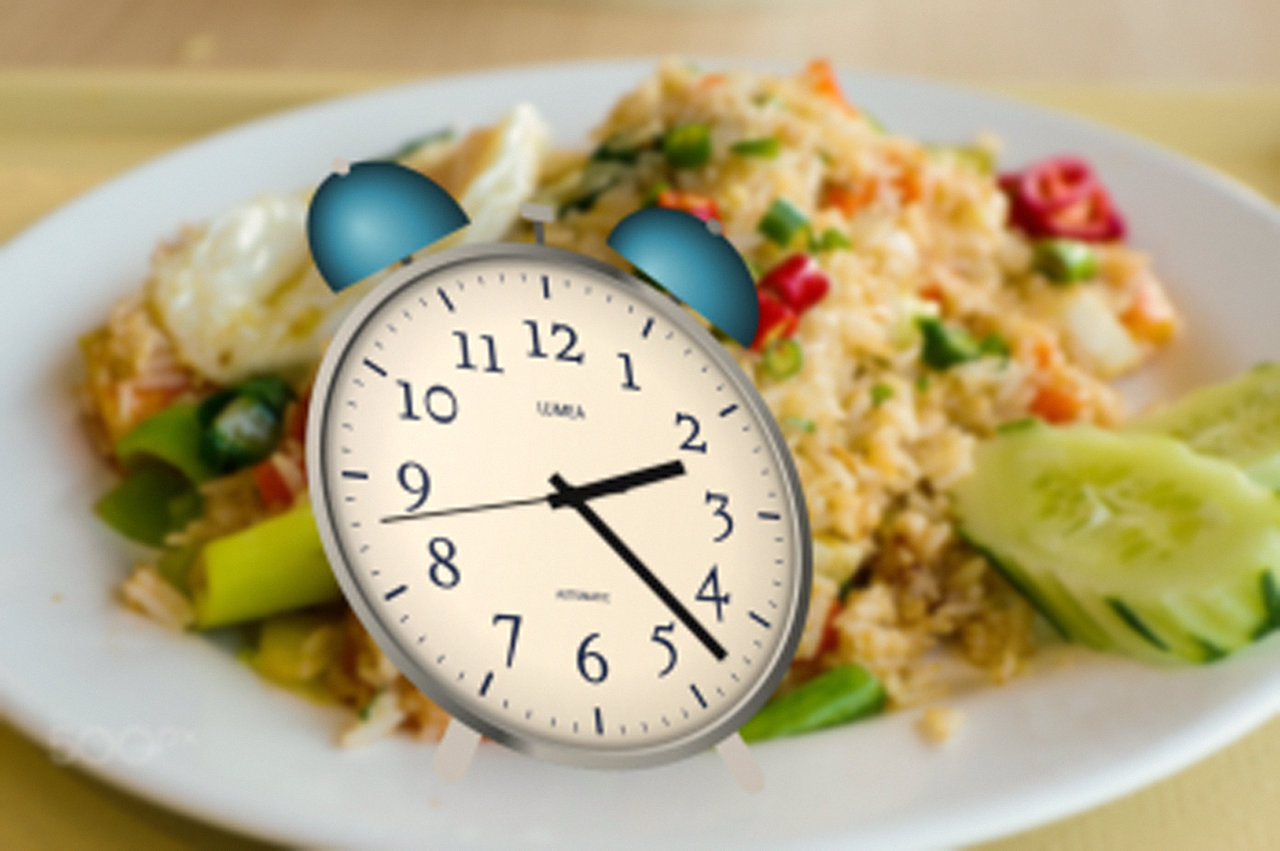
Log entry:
h=2 m=22 s=43
